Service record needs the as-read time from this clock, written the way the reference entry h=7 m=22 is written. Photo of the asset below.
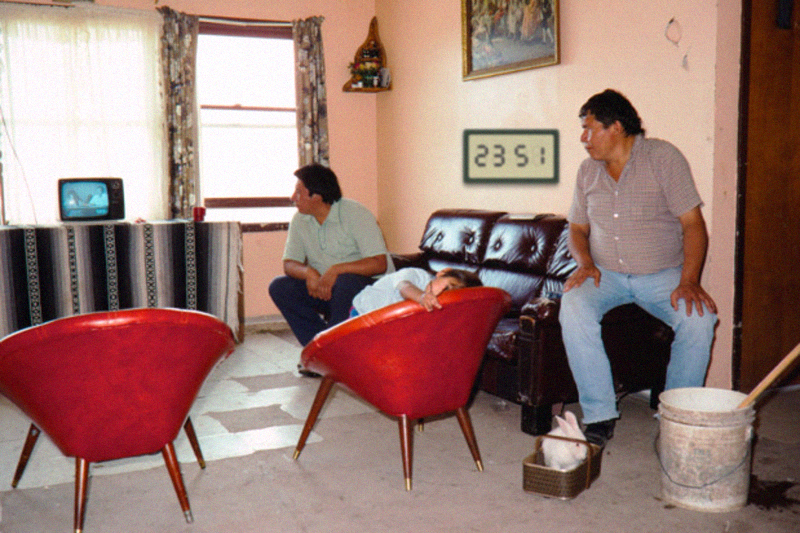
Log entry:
h=23 m=51
